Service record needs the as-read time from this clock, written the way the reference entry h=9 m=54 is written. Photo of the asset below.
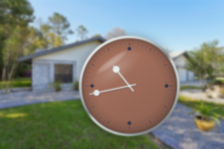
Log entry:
h=10 m=43
